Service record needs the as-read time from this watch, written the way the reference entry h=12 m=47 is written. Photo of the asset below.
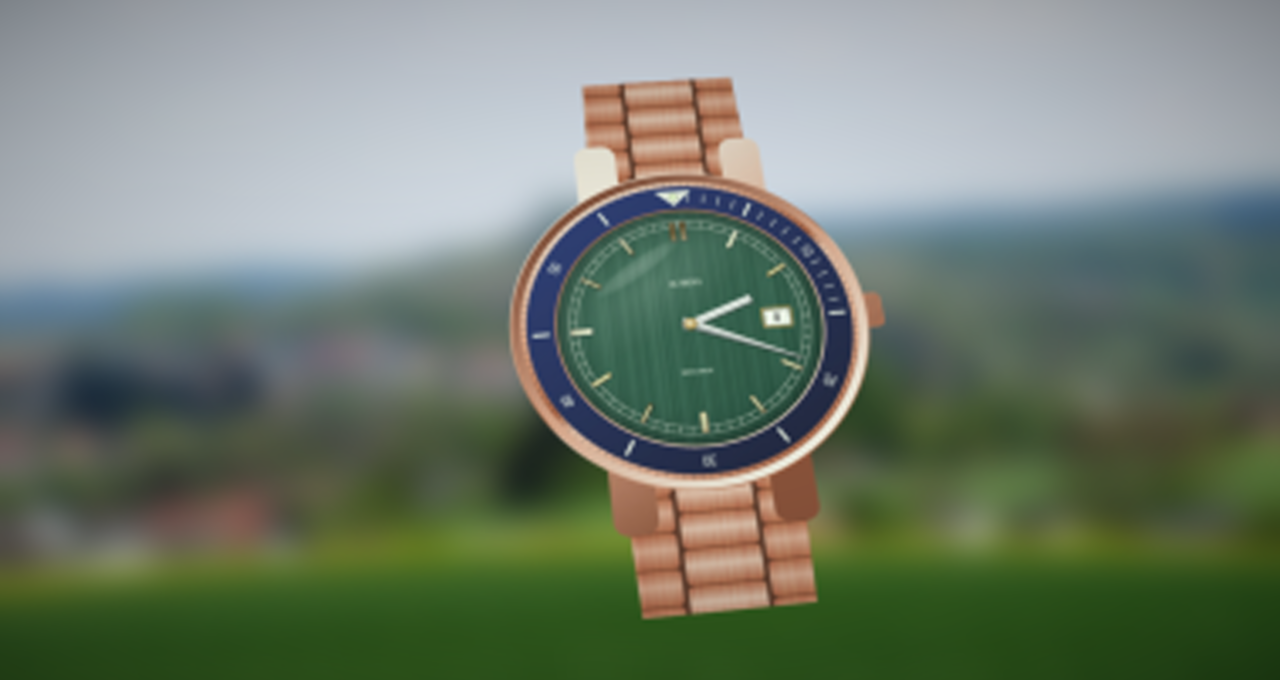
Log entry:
h=2 m=19
